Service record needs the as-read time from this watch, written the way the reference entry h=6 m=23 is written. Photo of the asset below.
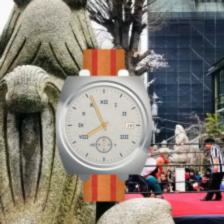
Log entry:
h=7 m=56
